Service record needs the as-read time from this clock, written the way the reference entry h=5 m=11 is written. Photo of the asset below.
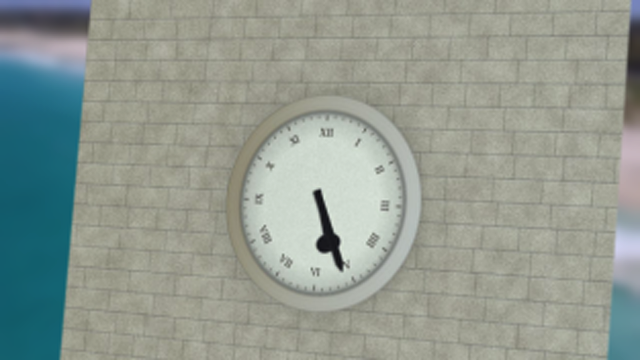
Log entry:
h=5 m=26
